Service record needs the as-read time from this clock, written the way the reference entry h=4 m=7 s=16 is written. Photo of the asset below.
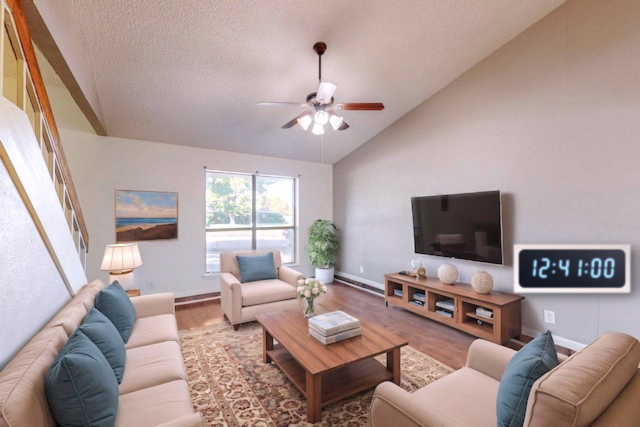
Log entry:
h=12 m=41 s=0
